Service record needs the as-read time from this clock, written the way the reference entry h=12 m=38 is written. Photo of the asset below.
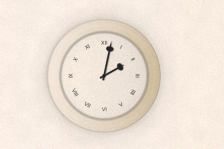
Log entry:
h=2 m=2
